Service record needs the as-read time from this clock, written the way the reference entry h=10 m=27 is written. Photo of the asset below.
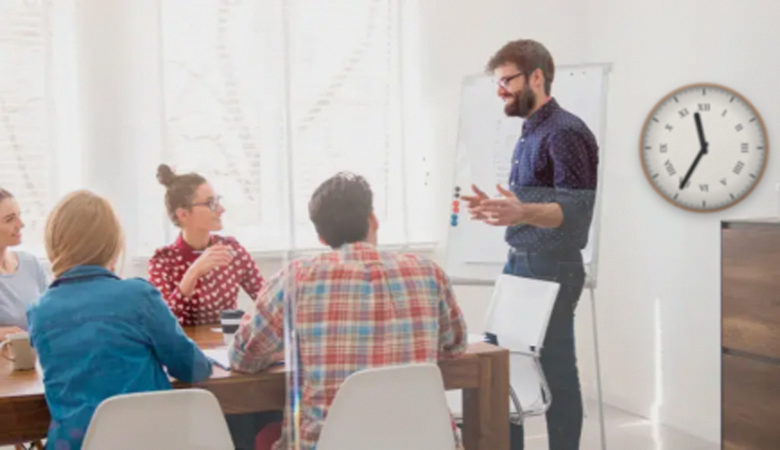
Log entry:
h=11 m=35
